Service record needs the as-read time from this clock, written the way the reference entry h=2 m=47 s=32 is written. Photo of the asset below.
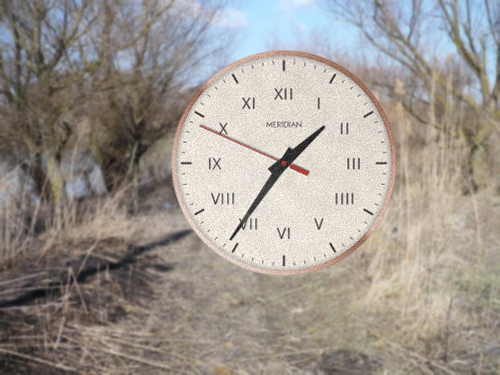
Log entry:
h=1 m=35 s=49
